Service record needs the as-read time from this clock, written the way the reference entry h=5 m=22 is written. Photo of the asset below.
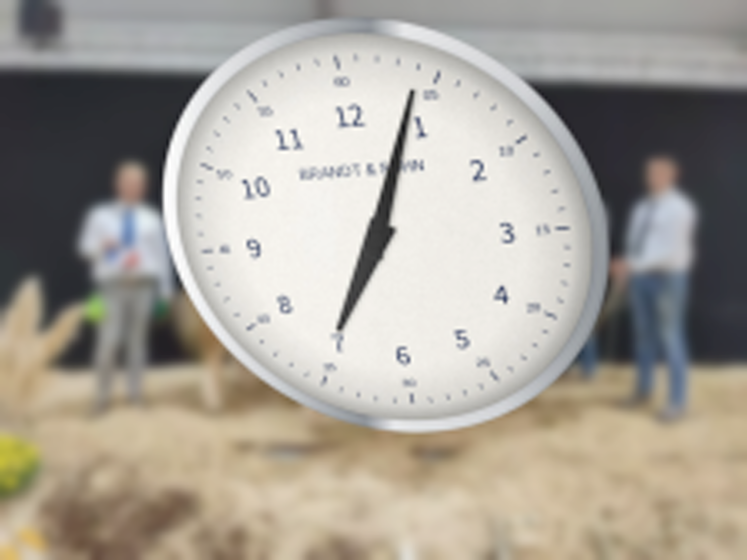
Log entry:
h=7 m=4
